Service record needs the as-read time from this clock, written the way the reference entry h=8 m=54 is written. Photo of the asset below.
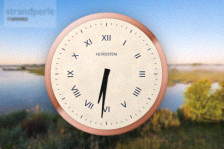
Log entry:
h=6 m=31
